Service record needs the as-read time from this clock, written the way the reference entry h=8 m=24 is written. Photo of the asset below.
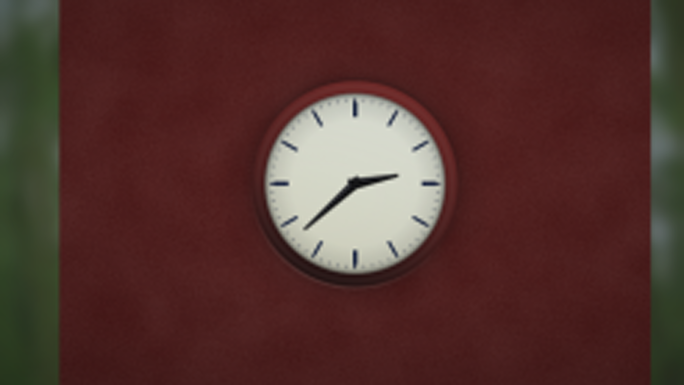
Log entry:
h=2 m=38
